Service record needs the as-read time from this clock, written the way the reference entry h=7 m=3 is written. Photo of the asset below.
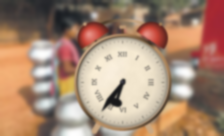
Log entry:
h=6 m=36
